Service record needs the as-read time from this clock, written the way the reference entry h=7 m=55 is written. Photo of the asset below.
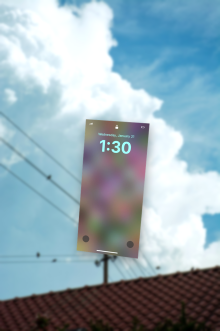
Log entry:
h=1 m=30
